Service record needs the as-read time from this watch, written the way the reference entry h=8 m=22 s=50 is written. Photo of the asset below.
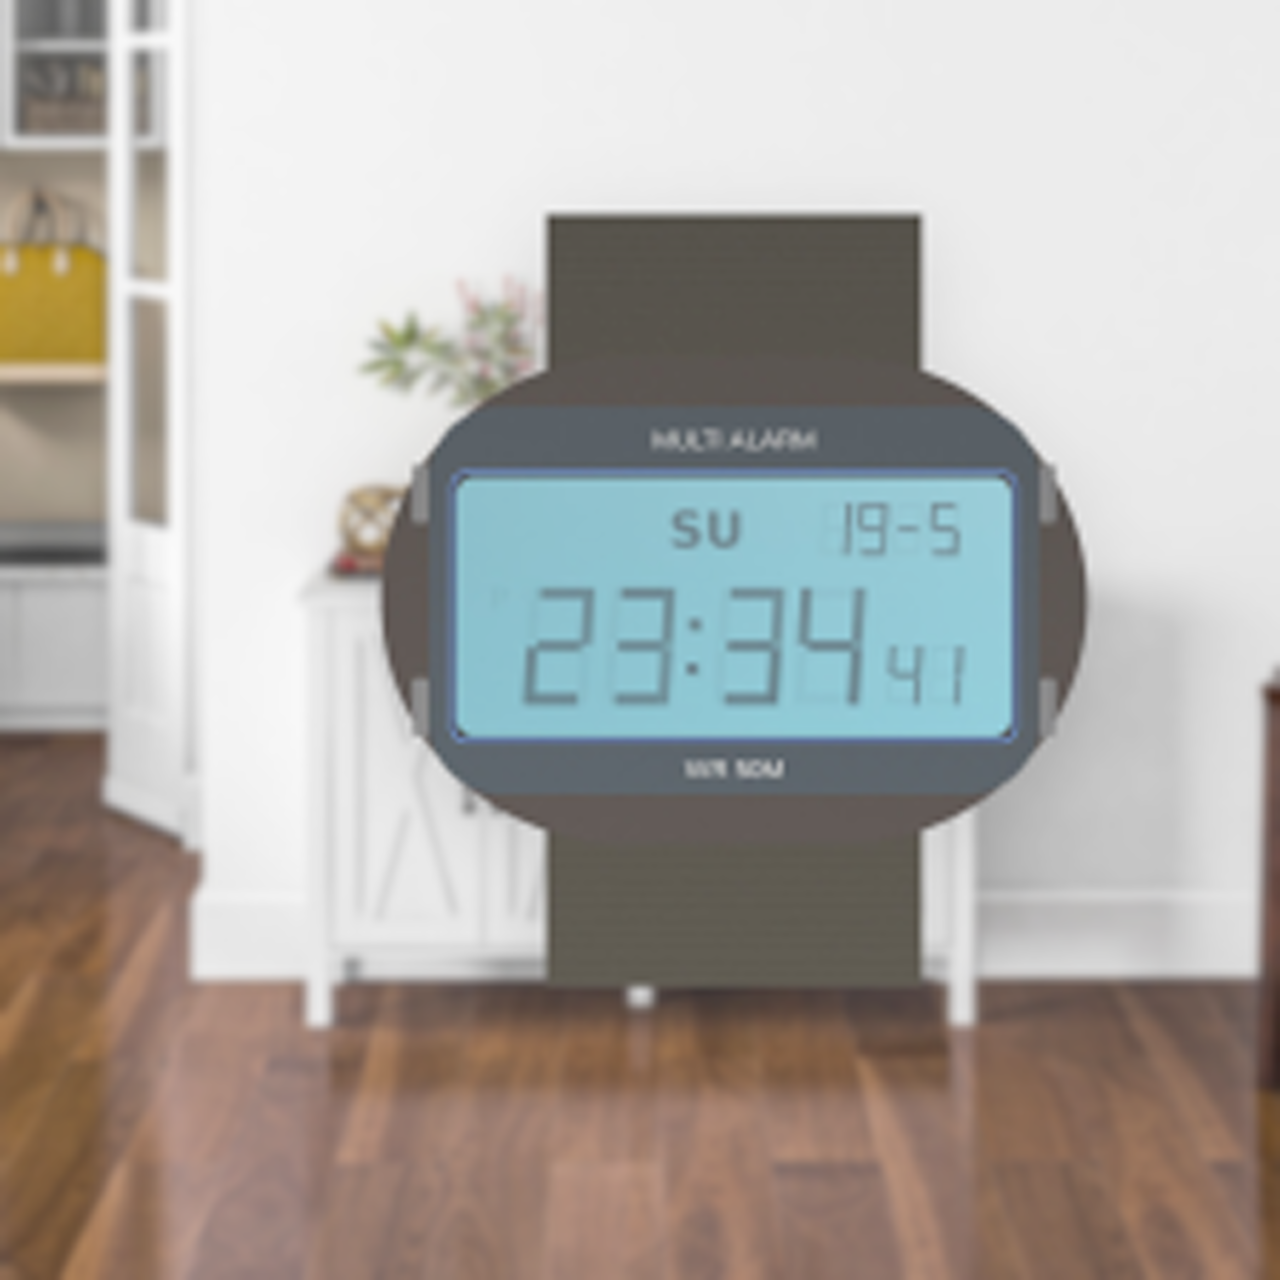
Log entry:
h=23 m=34 s=41
